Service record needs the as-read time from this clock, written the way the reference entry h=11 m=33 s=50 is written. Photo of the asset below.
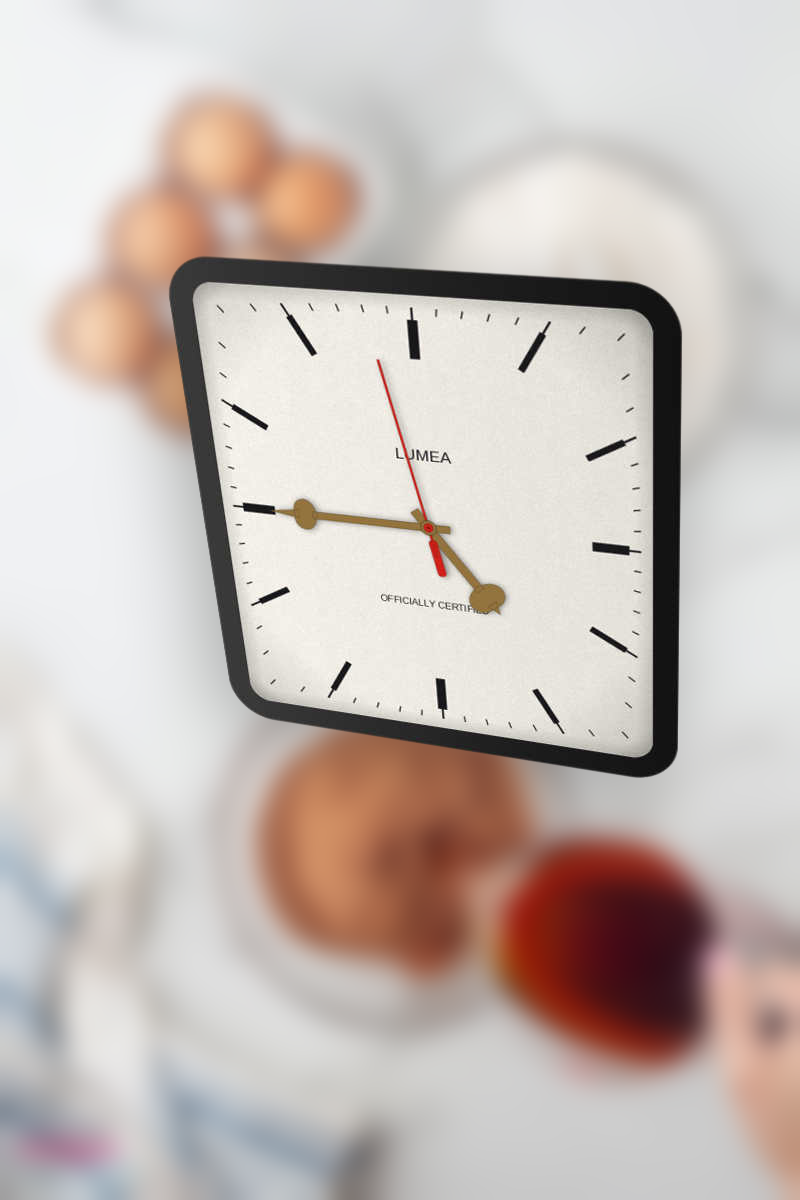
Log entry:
h=4 m=44 s=58
